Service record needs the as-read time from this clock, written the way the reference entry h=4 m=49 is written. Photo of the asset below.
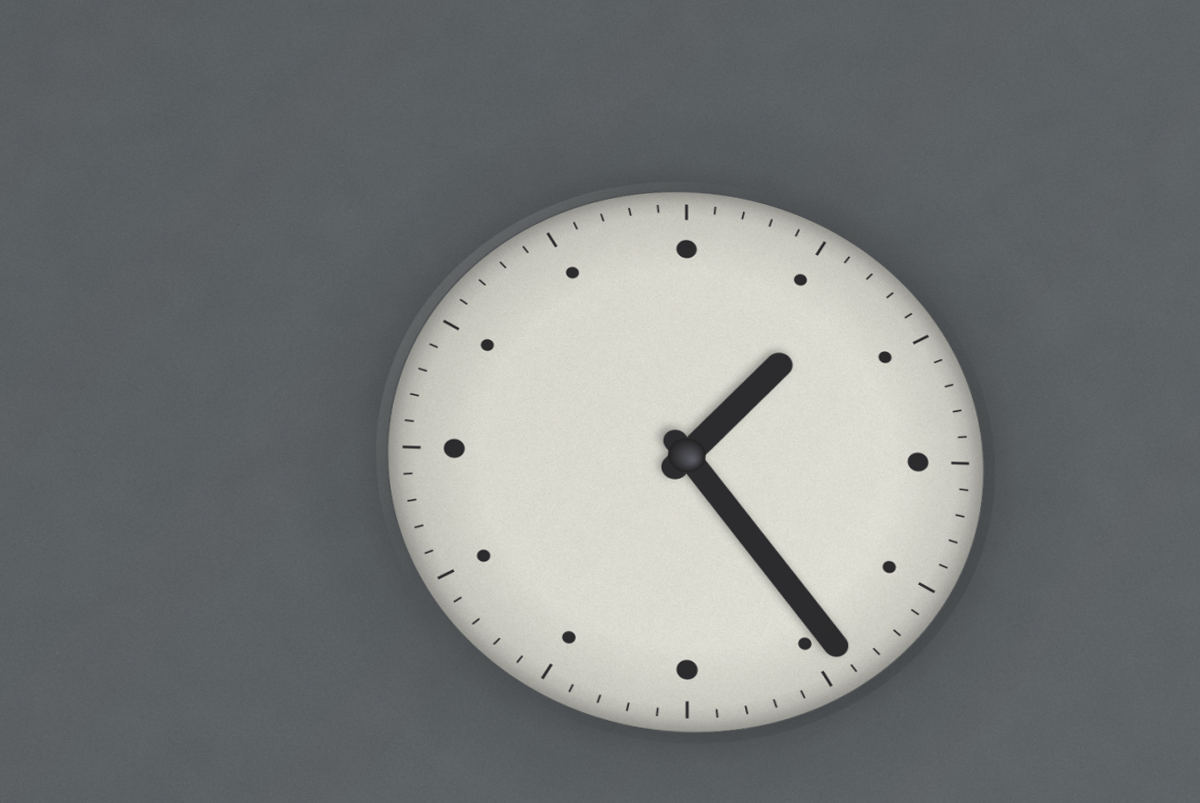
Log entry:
h=1 m=24
